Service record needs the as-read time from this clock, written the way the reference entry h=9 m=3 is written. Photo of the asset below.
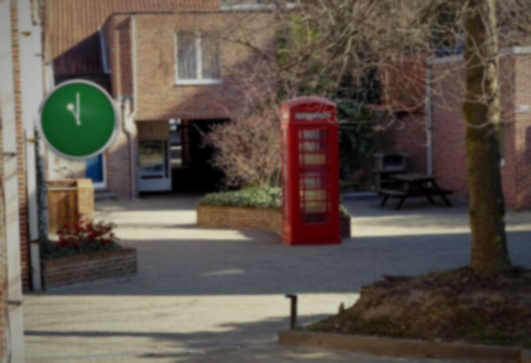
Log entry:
h=11 m=0
